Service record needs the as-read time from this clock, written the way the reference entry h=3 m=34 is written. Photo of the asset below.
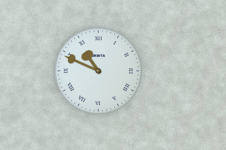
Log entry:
h=10 m=49
